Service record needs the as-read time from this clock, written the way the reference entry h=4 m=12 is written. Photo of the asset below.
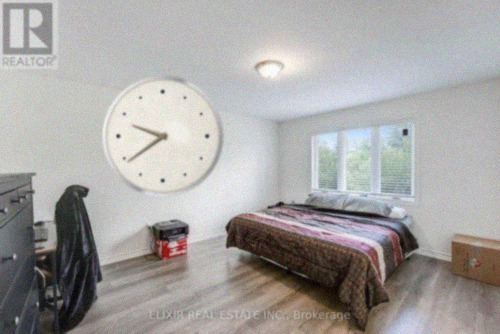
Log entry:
h=9 m=39
